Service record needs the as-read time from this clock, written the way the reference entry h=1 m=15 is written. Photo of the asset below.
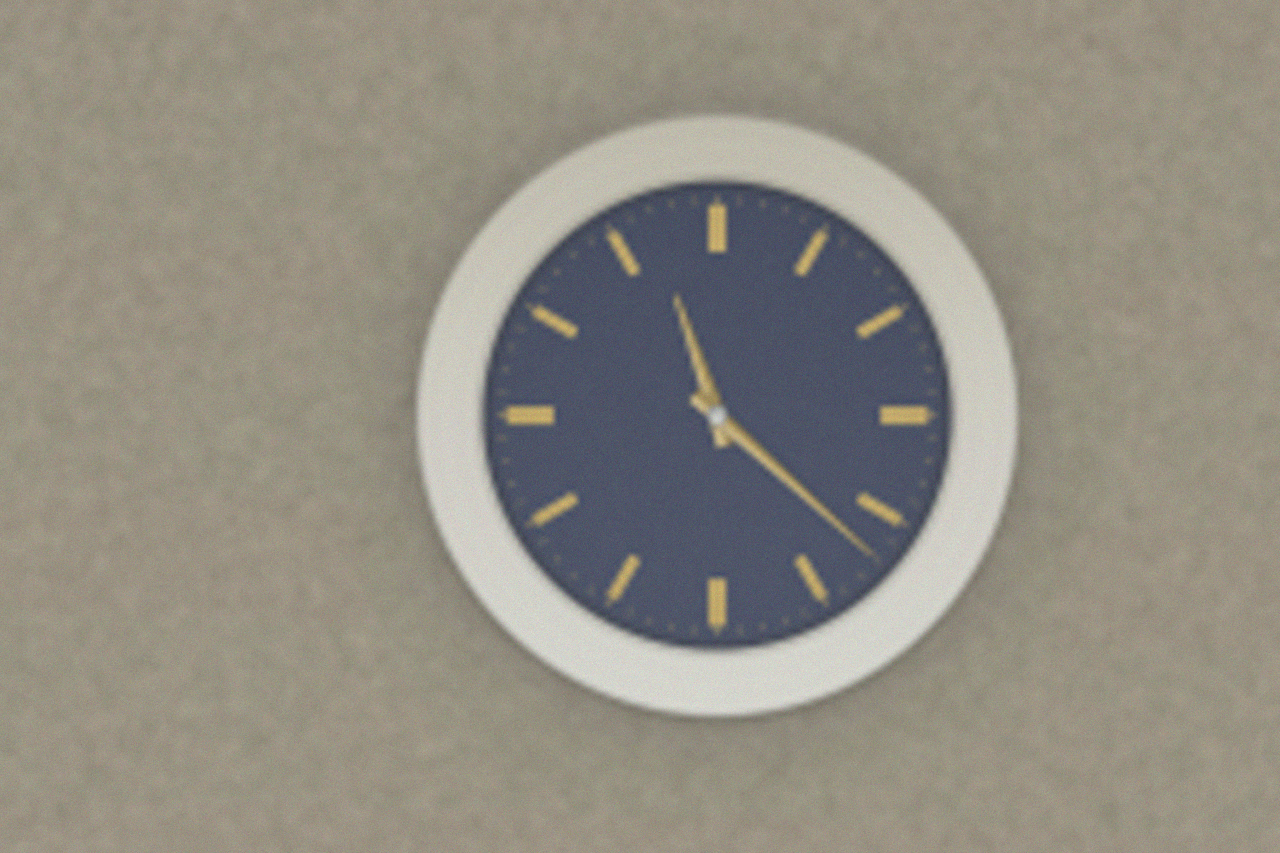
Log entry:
h=11 m=22
